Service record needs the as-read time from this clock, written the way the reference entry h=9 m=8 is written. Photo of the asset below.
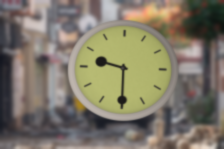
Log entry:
h=9 m=30
